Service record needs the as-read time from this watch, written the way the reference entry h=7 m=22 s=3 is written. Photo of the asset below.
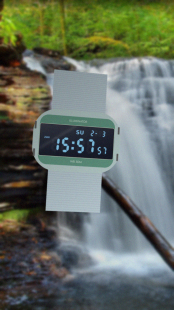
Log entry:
h=15 m=57 s=57
